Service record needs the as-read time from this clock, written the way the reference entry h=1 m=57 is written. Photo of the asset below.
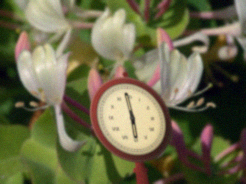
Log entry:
h=5 m=59
